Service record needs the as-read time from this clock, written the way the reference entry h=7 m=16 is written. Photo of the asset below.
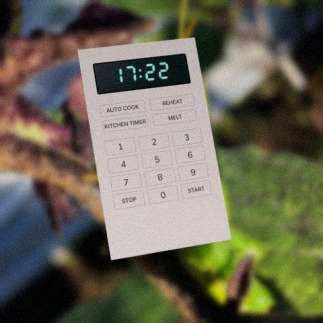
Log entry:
h=17 m=22
